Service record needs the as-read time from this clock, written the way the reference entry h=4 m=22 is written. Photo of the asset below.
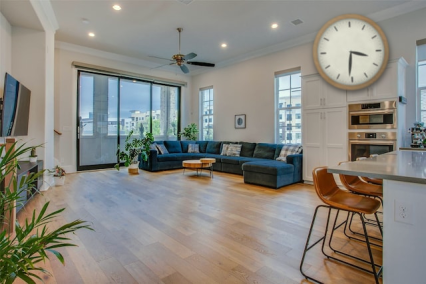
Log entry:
h=3 m=31
